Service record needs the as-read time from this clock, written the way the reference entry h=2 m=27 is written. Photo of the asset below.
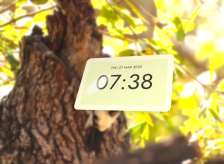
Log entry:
h=7 m=38
